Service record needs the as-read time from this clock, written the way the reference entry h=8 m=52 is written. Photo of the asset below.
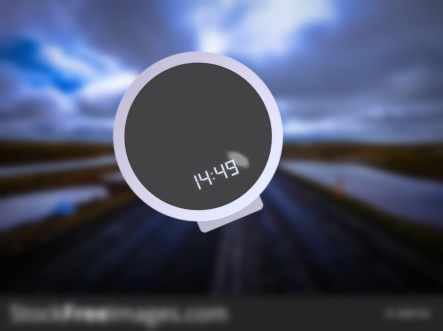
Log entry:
h=14 m=49
